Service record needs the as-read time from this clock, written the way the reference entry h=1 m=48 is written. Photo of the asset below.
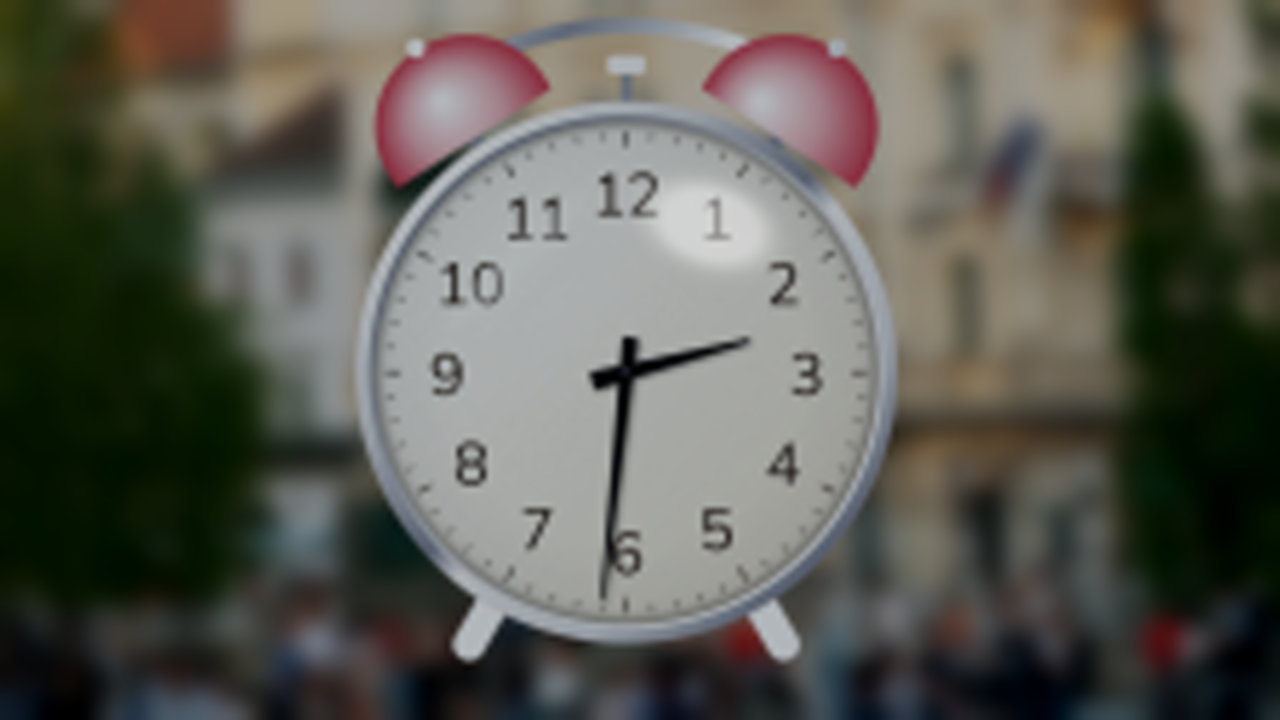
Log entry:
h=2 m=31
